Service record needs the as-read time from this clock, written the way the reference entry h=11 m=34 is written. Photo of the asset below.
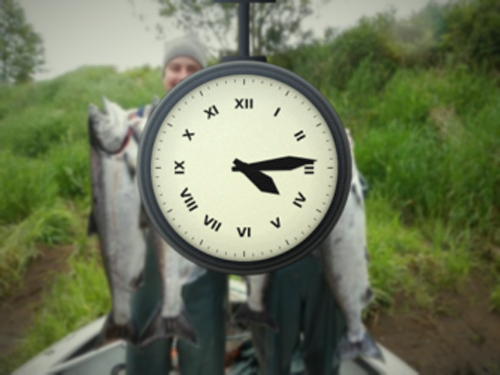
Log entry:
h=4 m=14
